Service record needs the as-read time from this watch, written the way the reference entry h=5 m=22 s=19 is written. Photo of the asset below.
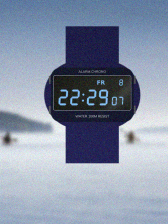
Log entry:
h=22 m=29 s=7
